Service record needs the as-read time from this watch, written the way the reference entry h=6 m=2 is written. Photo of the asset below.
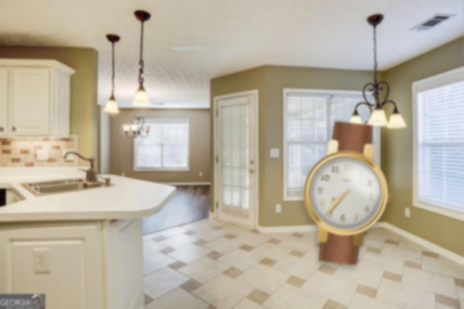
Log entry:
h=7 m=36
